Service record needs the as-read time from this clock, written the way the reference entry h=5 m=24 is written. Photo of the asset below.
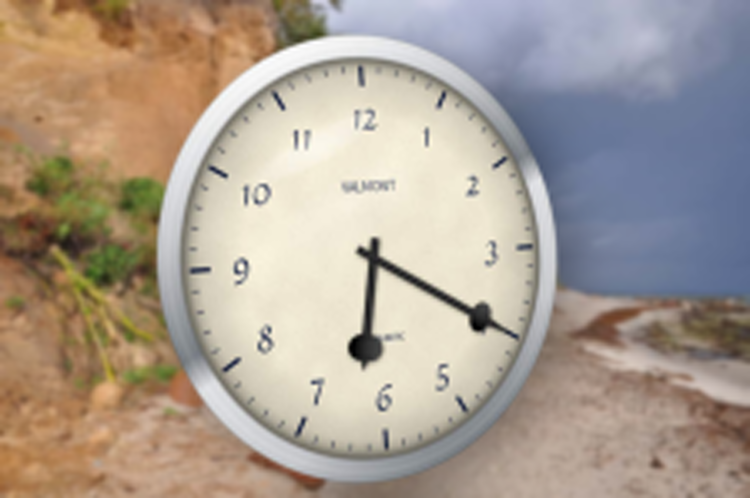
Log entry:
h=6 m=20
